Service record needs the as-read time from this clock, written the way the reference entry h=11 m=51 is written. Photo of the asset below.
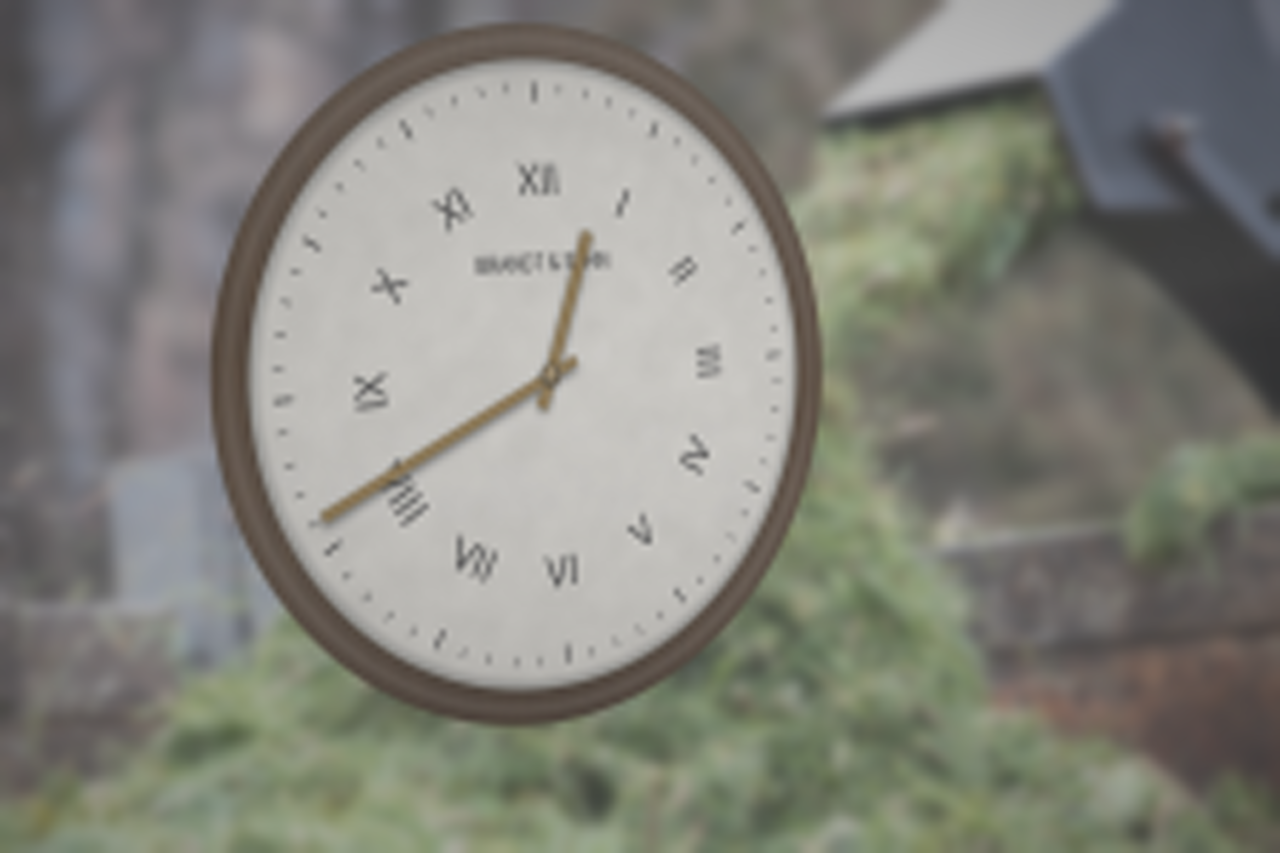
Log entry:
h=12 m=41
